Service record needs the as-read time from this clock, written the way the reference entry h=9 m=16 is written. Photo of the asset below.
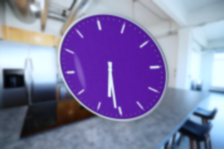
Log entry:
h=6 m=31
